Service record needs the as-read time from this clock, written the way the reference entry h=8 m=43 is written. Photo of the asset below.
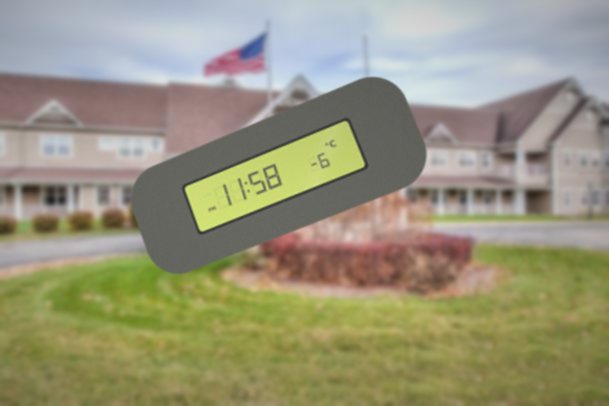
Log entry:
h=11 m=58
